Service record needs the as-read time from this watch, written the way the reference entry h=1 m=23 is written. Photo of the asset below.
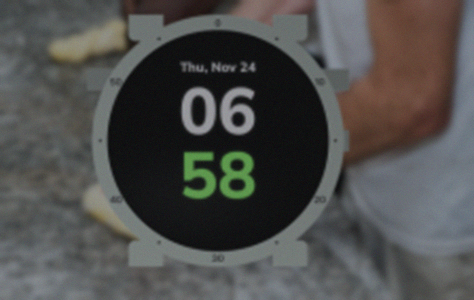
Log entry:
h=6 m=58
